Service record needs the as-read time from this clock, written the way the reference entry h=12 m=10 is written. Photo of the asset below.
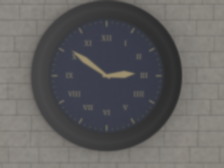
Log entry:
h=2 m=51
